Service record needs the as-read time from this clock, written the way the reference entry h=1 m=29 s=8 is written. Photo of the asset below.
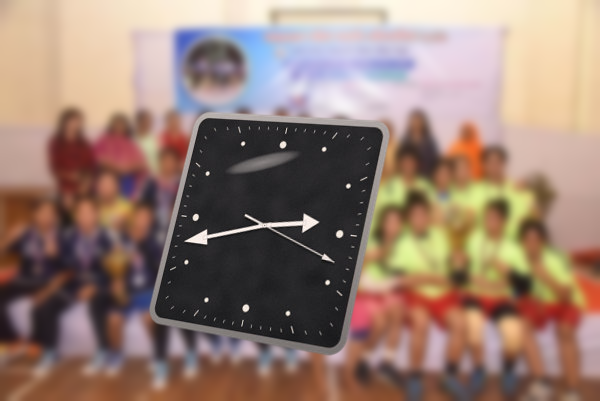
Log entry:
h=2 m=42 s=18
